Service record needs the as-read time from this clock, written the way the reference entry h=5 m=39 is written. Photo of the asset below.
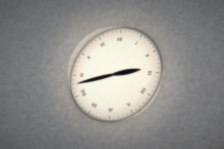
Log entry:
h=2 m=43
